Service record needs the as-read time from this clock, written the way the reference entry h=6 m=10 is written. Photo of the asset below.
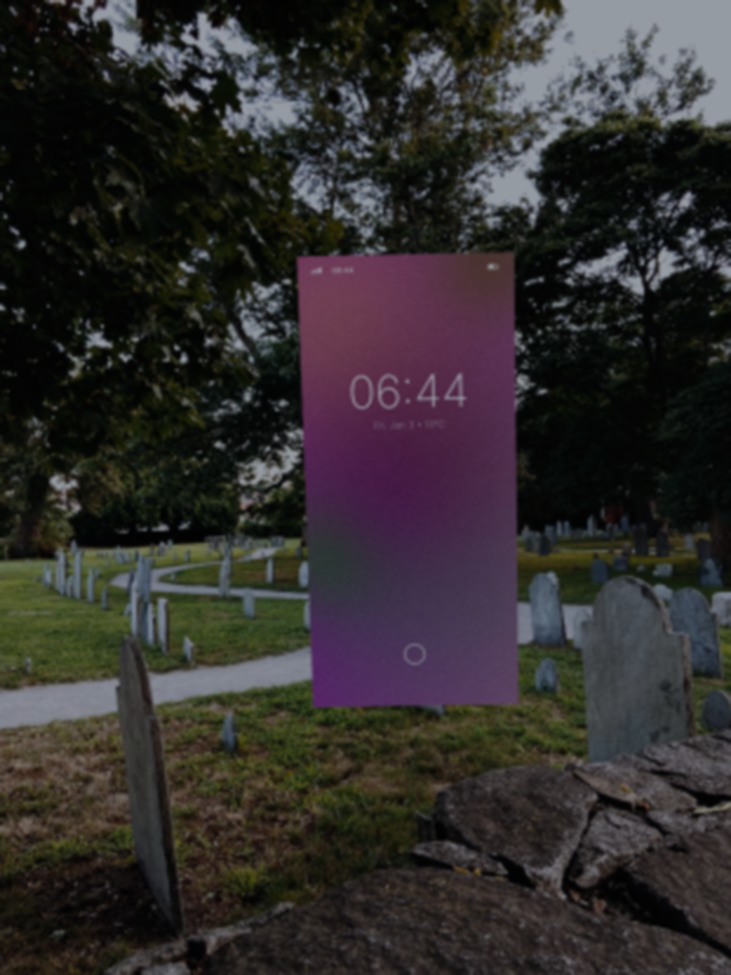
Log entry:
h=6 m=44
